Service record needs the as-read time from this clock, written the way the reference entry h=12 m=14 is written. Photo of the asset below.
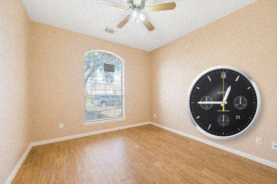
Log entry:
h=12 m=45
